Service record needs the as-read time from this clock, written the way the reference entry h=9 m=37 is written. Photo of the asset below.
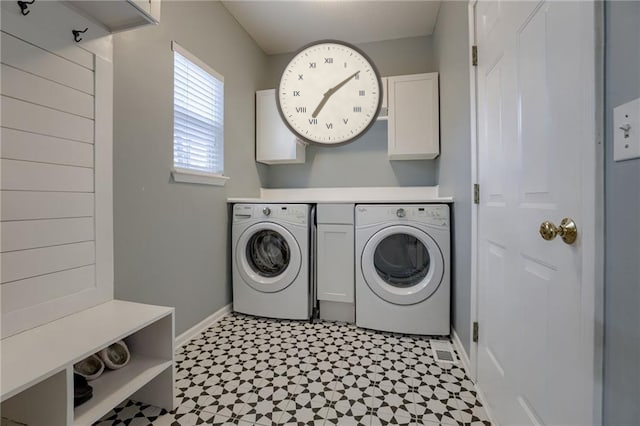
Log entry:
h=7 m=9
